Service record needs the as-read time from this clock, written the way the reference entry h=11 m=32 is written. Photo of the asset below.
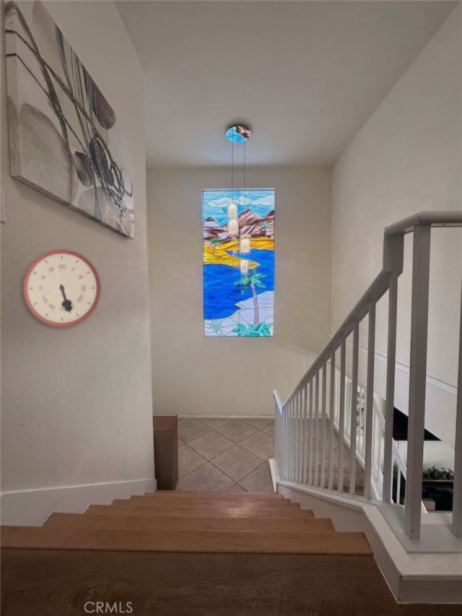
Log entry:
h=5 m=27
